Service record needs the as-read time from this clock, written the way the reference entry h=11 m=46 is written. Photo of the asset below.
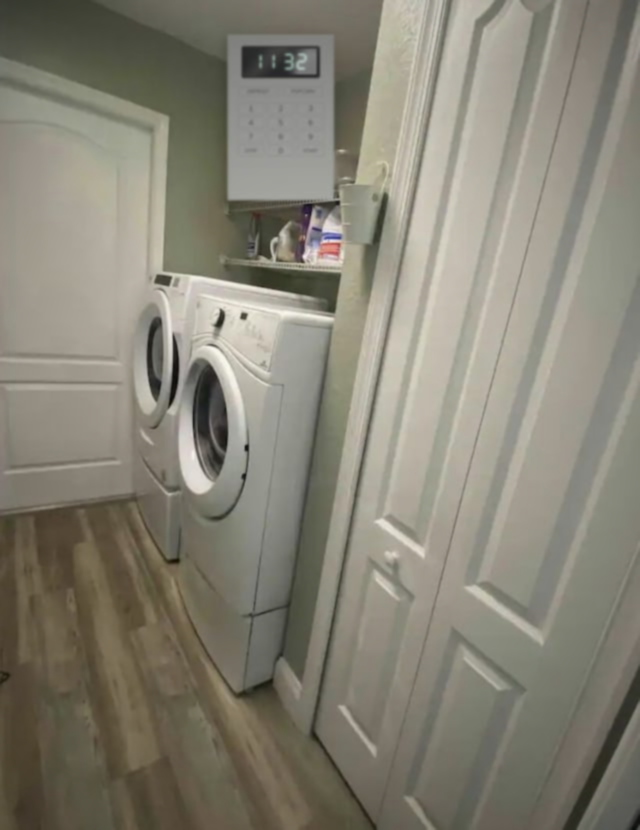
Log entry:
h=11 m=32
